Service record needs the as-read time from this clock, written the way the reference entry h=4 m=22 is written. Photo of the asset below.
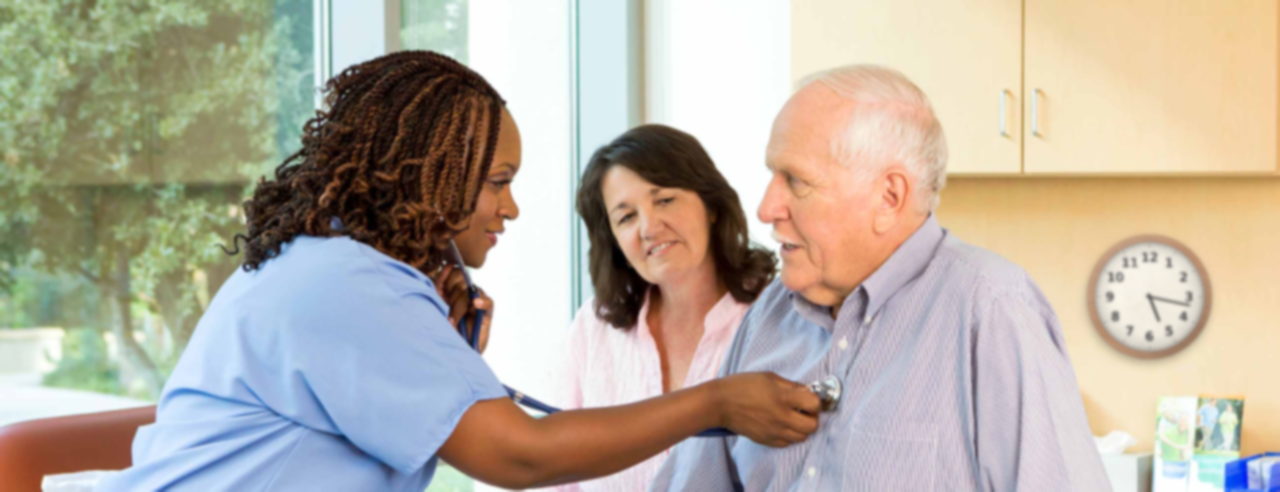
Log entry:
h=5 m=17
